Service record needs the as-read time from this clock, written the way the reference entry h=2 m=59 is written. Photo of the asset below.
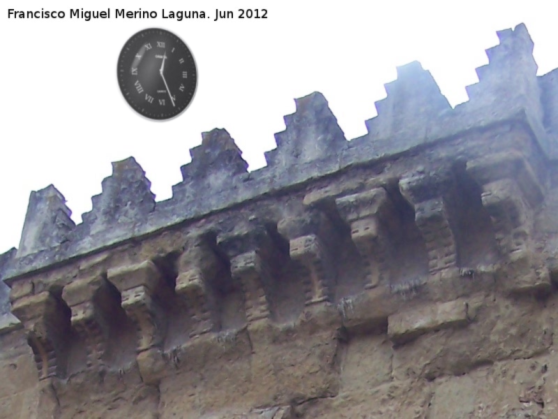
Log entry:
h=12 m=26
